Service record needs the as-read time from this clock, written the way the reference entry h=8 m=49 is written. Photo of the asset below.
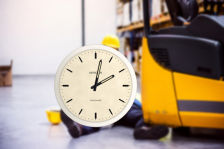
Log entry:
h=2 m=2
